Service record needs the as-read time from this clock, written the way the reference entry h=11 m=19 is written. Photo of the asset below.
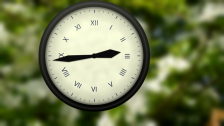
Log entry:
h=2 m=44
